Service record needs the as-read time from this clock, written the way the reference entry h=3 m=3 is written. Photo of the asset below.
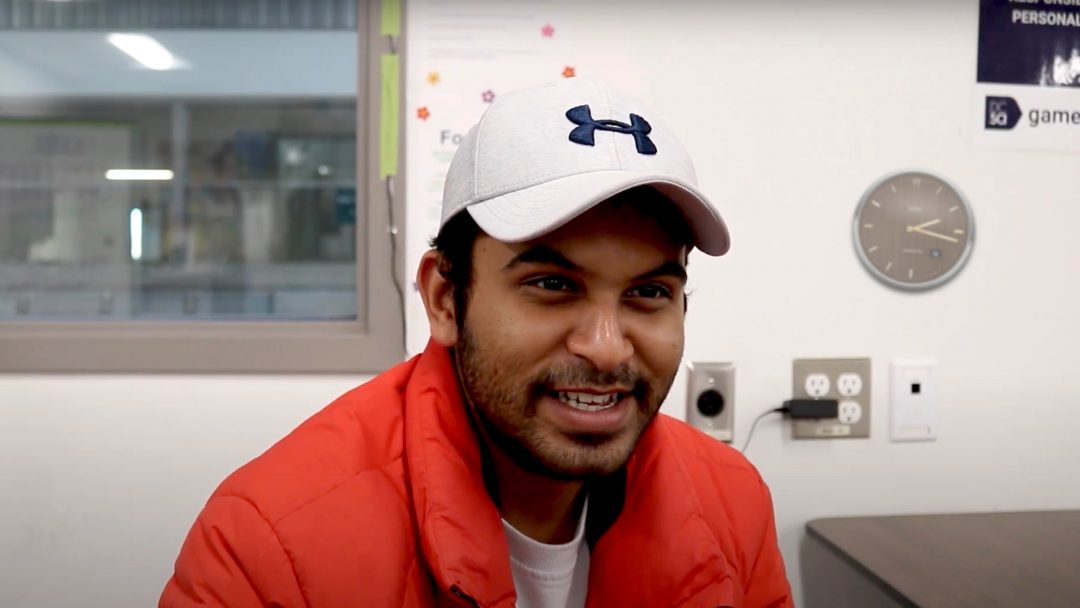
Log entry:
h=2 m=17
